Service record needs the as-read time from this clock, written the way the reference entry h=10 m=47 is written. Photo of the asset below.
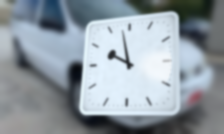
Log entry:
h=9 m=58
